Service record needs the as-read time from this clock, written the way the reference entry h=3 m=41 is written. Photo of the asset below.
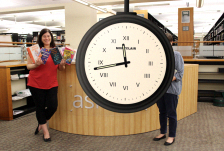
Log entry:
h=11 m=43
